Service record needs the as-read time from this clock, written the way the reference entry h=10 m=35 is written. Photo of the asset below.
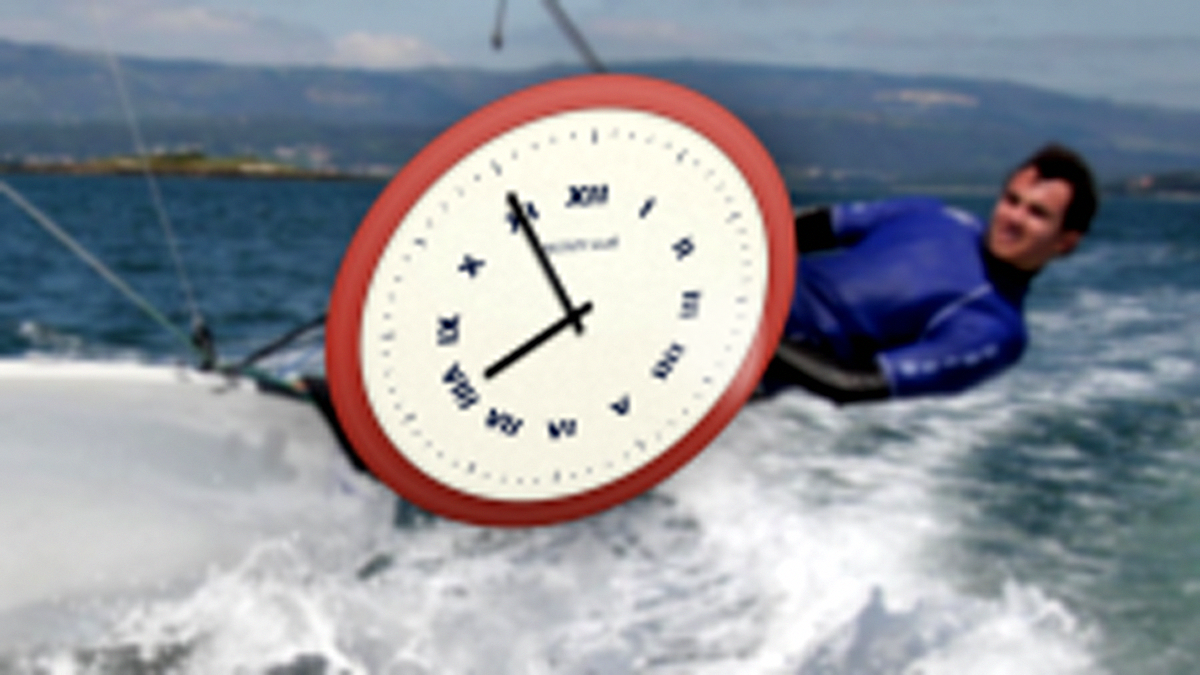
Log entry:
h=7 m=55
